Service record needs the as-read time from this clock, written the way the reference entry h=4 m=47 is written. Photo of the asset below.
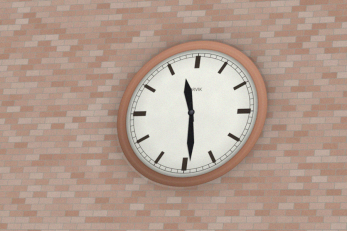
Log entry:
h=11 m=29
